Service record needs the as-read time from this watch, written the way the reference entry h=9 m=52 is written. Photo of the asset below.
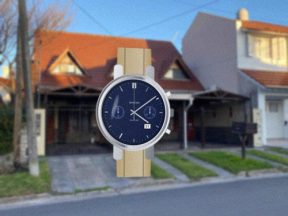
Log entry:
h=4 m=9
